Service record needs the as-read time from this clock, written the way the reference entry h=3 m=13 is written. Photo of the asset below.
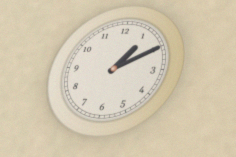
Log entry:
h=1 m=10
